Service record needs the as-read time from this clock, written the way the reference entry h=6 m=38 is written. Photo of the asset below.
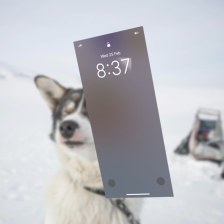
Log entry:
h=8 m=37
